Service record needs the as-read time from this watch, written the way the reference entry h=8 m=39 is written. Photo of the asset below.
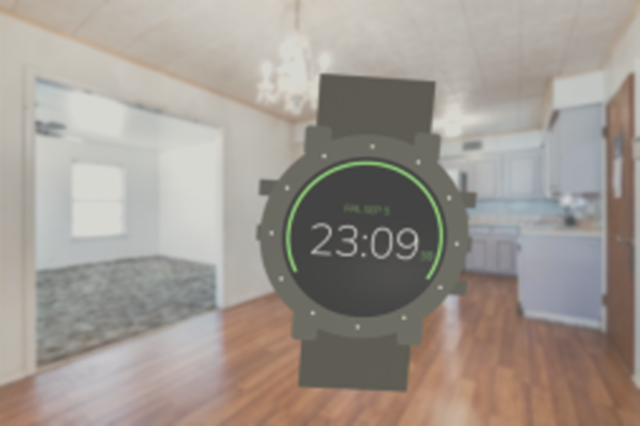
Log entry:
h=23 m=9
